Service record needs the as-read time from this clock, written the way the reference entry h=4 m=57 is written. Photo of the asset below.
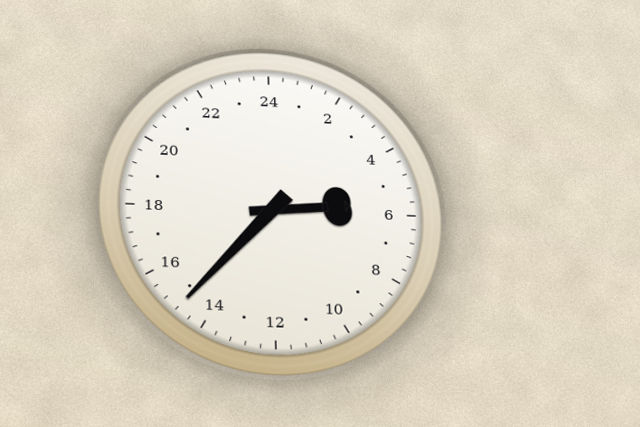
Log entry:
h=5 m=37
